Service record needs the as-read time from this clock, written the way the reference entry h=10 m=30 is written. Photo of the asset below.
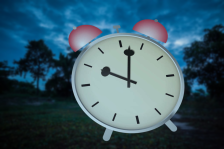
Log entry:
h=10 m=2
